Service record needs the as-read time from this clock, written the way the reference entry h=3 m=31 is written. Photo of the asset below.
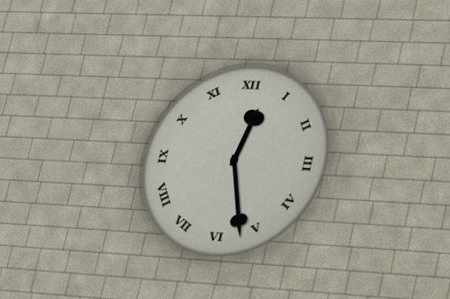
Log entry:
h=12 m=27
